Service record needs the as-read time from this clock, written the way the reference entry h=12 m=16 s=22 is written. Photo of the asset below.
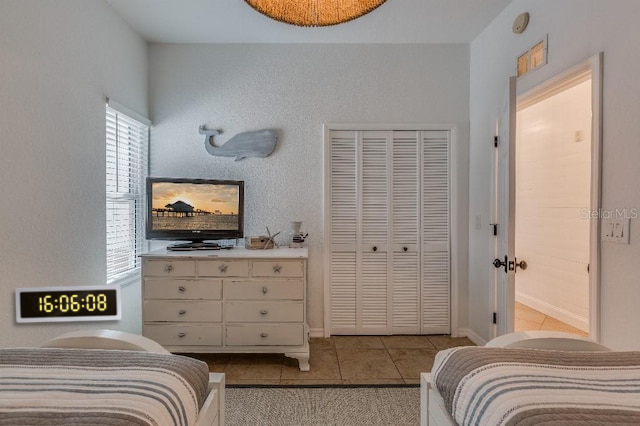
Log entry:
h=16 m=6 s=8
